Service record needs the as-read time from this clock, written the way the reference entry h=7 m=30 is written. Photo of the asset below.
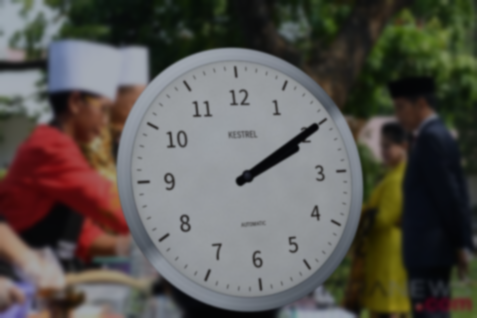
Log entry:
h=2 m=10
